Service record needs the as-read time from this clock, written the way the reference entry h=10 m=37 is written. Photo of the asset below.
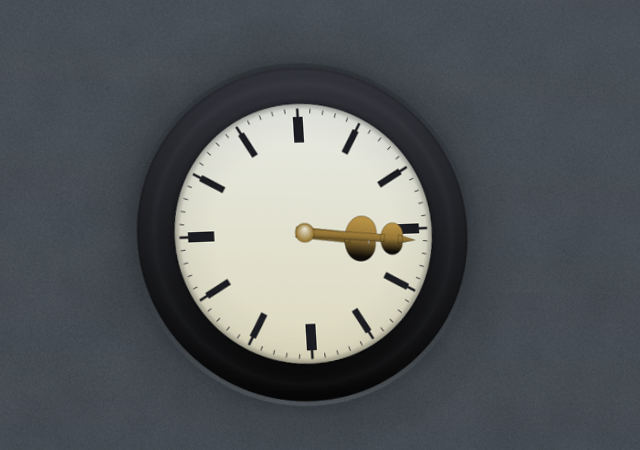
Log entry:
h=3 m=16
